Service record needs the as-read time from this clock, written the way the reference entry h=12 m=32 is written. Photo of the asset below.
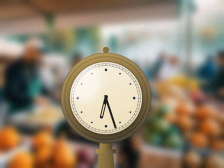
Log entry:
h=6 m=27
